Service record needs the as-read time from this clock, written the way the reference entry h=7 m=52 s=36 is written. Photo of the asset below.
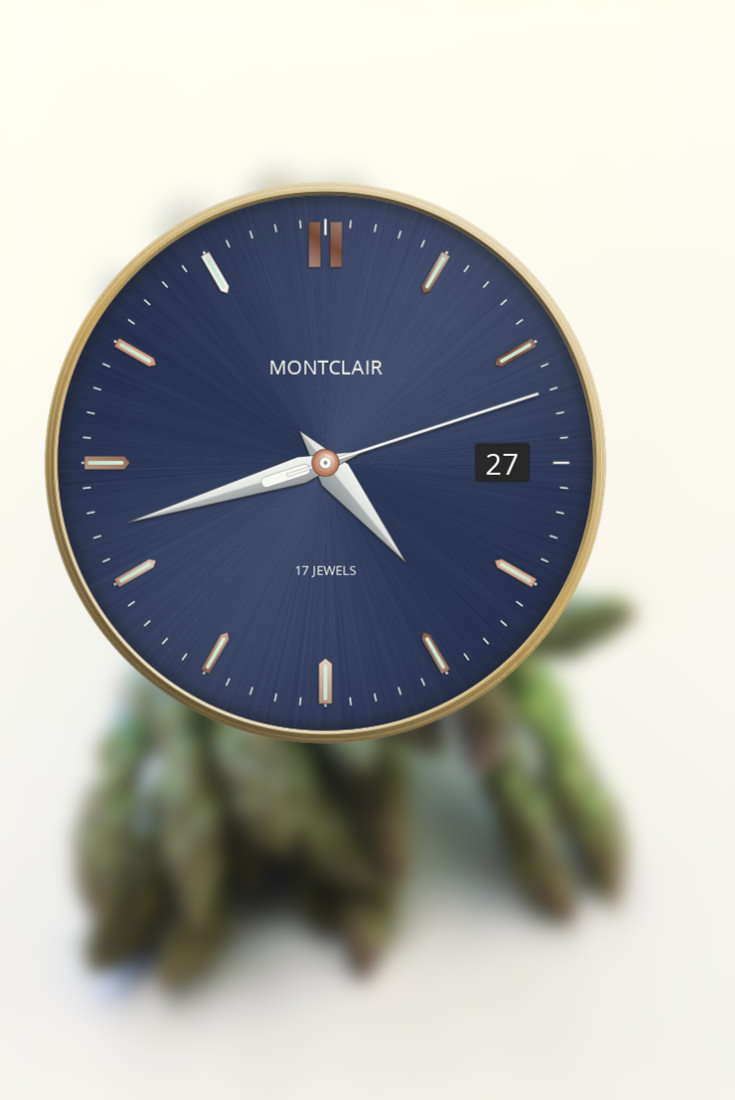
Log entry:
h=4 m=42 s=12
